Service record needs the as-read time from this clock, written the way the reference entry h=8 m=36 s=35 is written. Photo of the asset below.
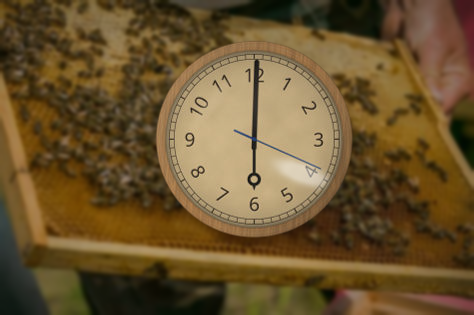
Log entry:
h=6 m=0 s=19
